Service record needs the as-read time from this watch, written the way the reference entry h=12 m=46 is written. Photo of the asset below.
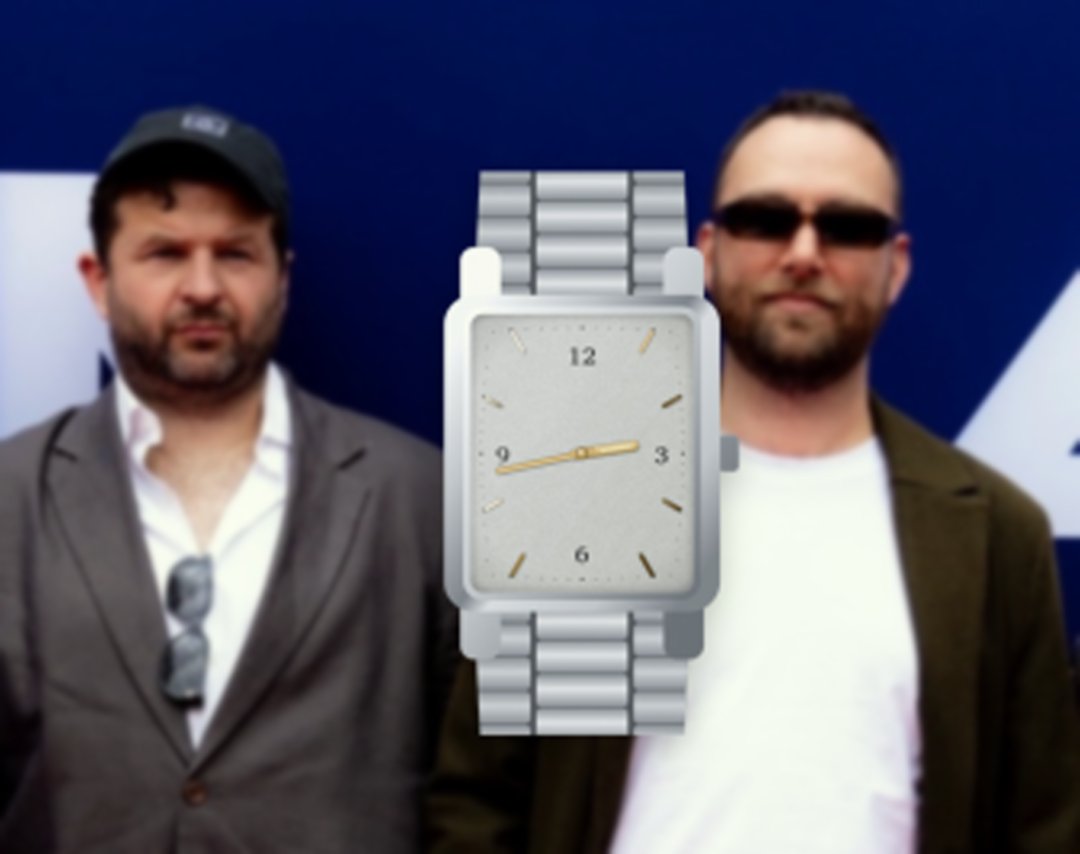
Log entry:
h=2 m=43
